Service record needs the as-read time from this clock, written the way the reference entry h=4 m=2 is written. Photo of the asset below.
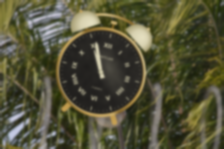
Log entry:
h=10 m=56
